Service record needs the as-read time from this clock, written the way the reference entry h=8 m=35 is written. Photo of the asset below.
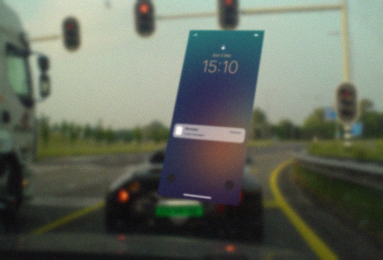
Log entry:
h=15 m=10
